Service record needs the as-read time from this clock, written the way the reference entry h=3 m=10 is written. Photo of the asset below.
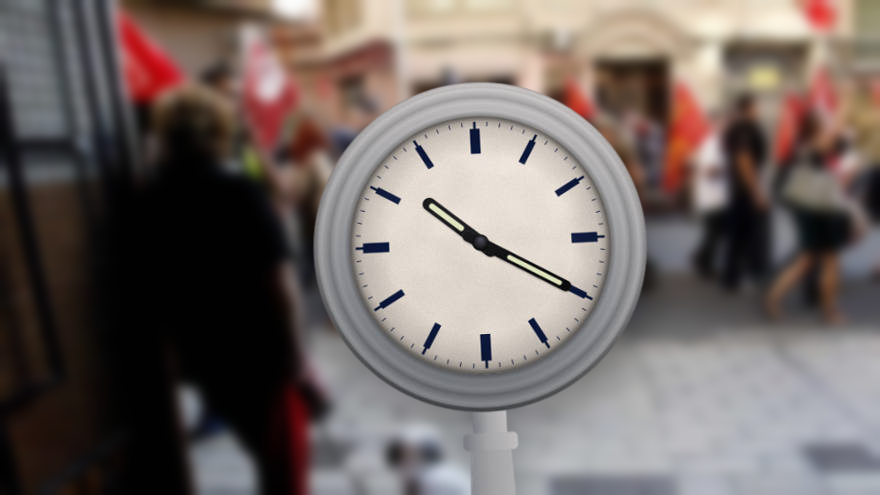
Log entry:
h=10 m=20
